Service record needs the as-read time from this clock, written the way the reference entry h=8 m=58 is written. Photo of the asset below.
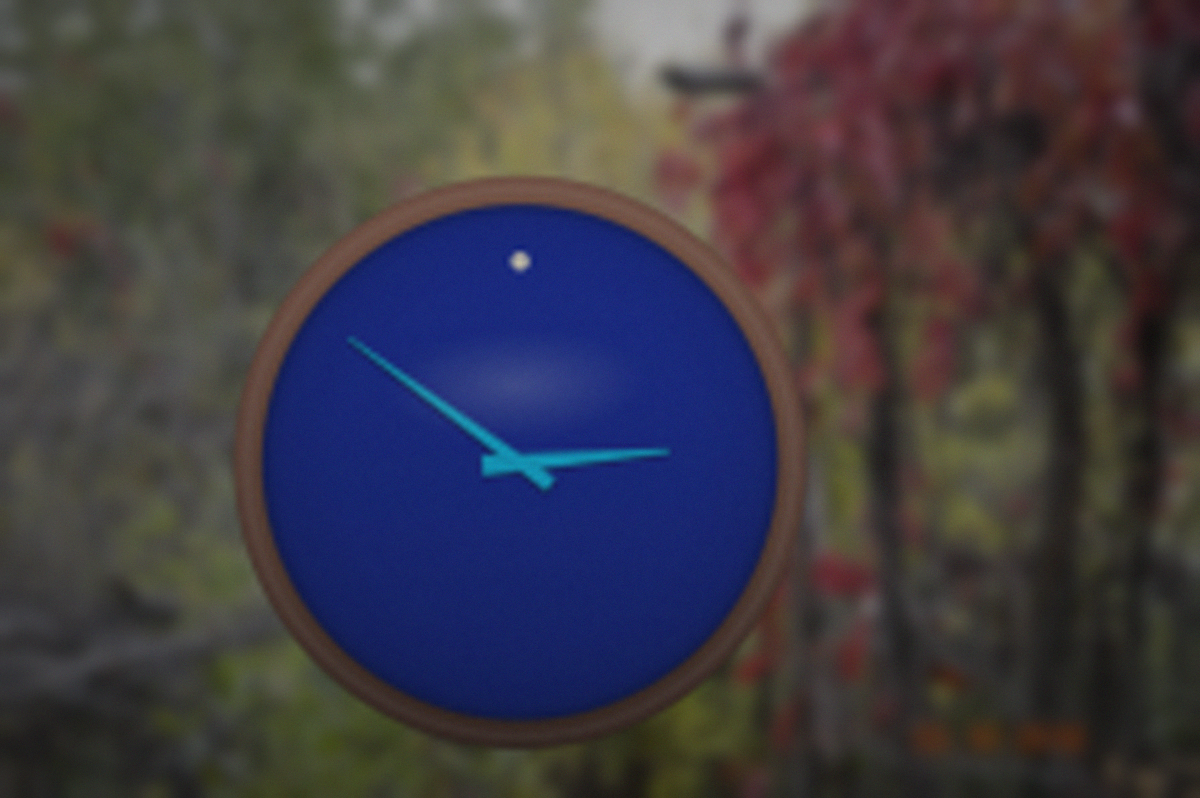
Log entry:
h=2 m=51
